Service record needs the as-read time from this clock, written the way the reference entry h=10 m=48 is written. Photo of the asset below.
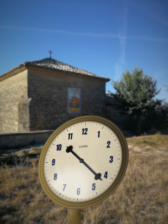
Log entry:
h=10 m=22
